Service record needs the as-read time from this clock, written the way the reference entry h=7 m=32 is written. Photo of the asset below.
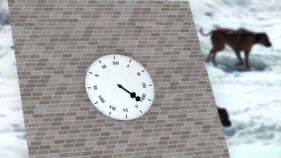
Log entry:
h=4 m=22
